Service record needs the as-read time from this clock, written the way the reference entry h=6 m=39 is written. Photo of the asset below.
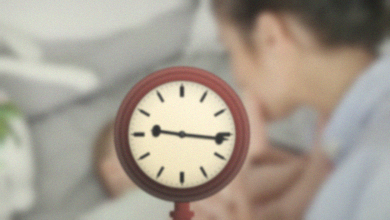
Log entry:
h=9 m=16
